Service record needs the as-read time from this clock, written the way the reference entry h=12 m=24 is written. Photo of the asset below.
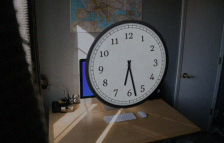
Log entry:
h=6 m=28
